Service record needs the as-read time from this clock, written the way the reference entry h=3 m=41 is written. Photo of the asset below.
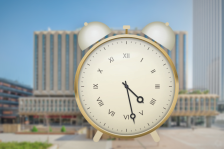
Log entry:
h=4 m=28
